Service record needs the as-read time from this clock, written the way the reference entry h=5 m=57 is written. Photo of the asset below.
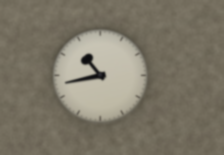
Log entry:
h=10 m=43
